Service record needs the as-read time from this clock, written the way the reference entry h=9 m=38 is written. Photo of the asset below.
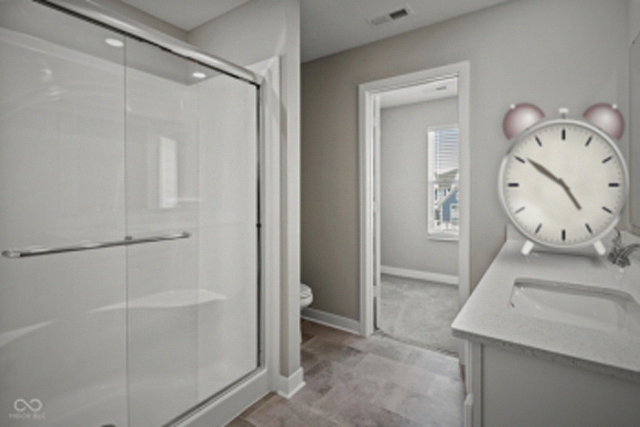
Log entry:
h=4 m=51
